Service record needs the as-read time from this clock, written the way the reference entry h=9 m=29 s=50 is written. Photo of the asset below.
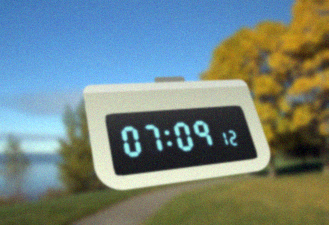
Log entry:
h=7 m=9 s=12
